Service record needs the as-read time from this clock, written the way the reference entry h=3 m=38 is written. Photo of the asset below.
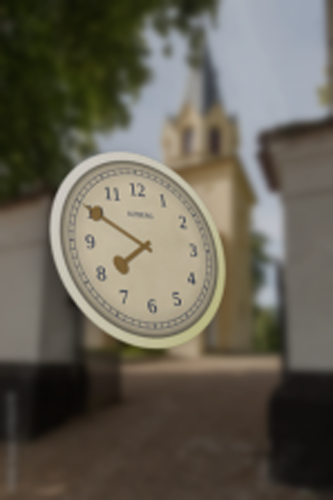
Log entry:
h=7 m=50
